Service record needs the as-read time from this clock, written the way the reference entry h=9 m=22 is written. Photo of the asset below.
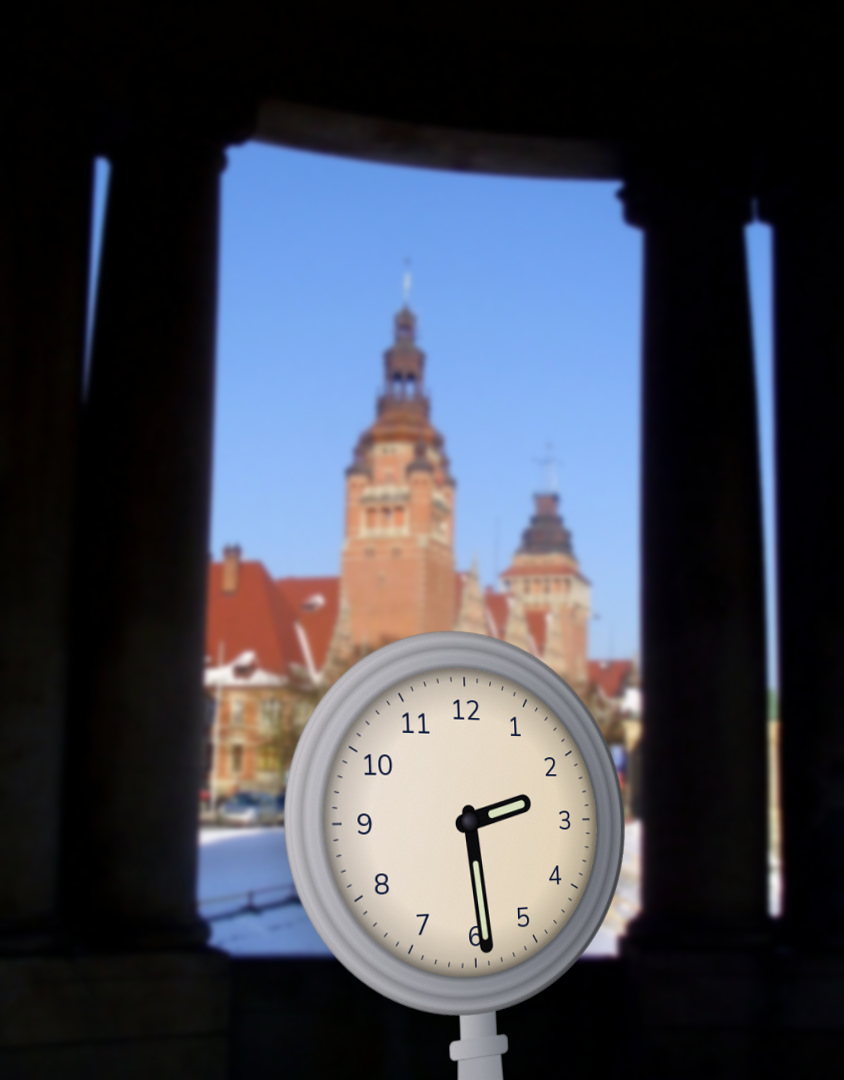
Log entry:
h=2 m=29
